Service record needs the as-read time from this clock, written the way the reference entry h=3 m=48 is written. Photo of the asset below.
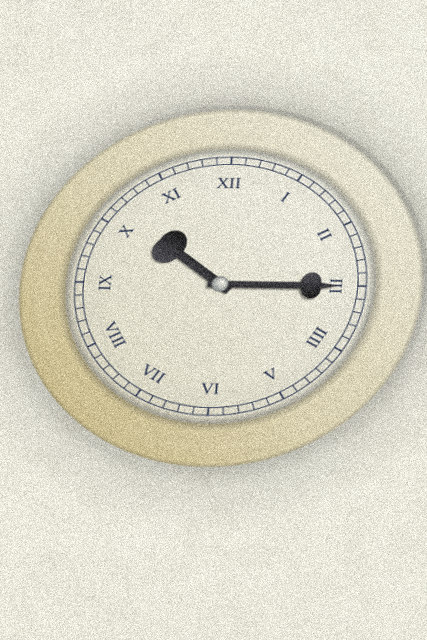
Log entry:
h=10 m=15
